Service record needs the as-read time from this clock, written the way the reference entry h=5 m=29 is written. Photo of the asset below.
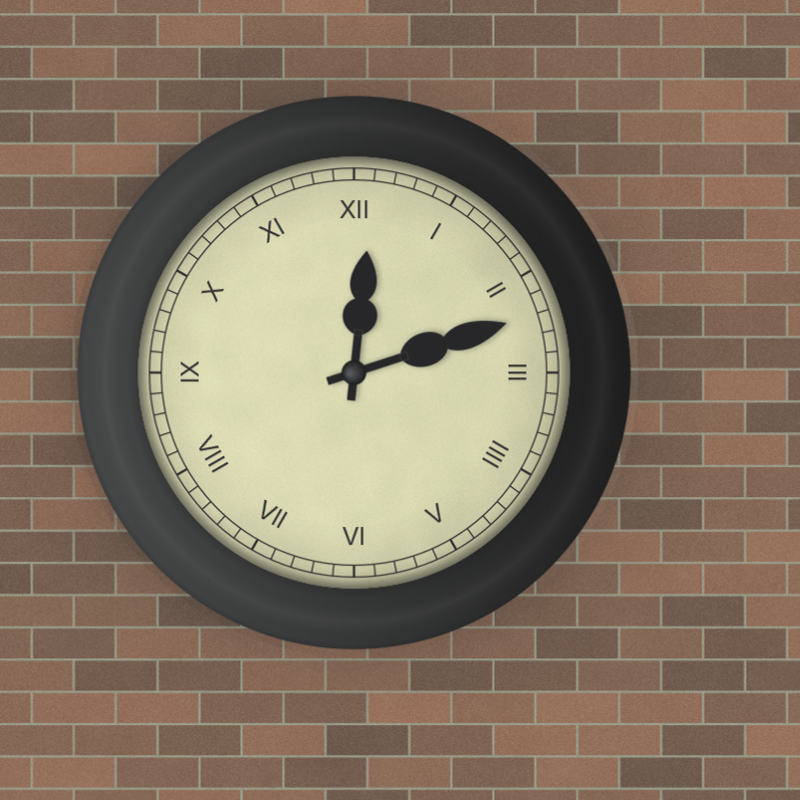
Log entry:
h=12 m=12
